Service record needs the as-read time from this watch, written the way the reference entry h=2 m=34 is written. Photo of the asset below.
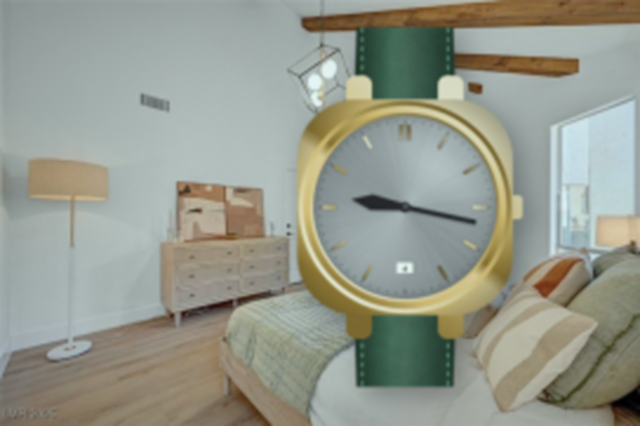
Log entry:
h=9 m=17
